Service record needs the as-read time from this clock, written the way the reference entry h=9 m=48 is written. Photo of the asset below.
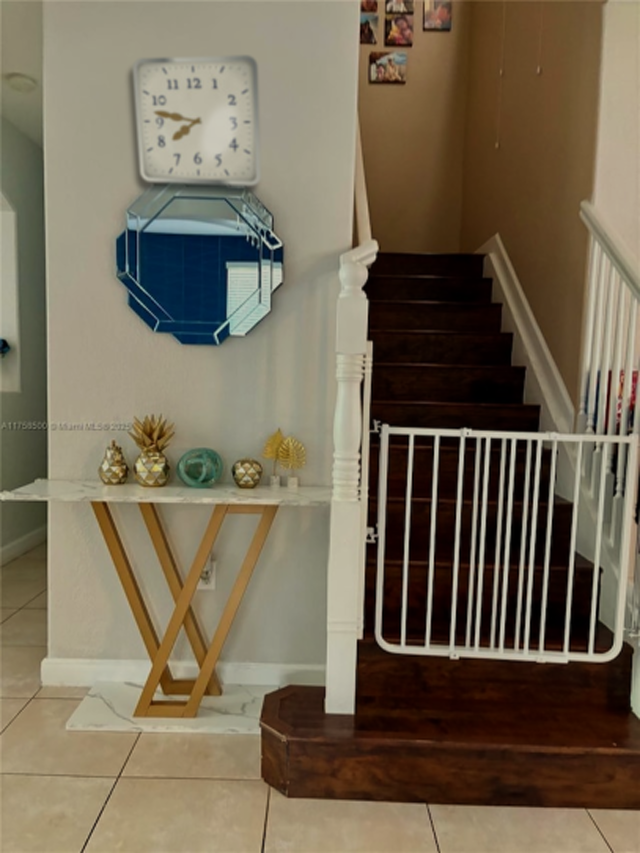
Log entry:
h=7 m=47
